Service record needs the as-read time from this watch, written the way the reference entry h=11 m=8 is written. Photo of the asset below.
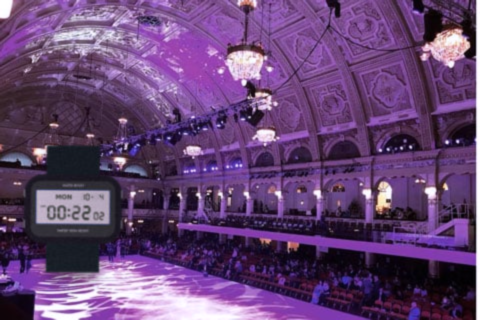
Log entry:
h=0 m=22
